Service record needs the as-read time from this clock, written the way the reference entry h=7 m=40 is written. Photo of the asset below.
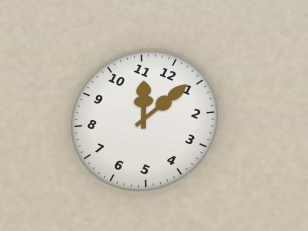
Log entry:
h=11 m=4
